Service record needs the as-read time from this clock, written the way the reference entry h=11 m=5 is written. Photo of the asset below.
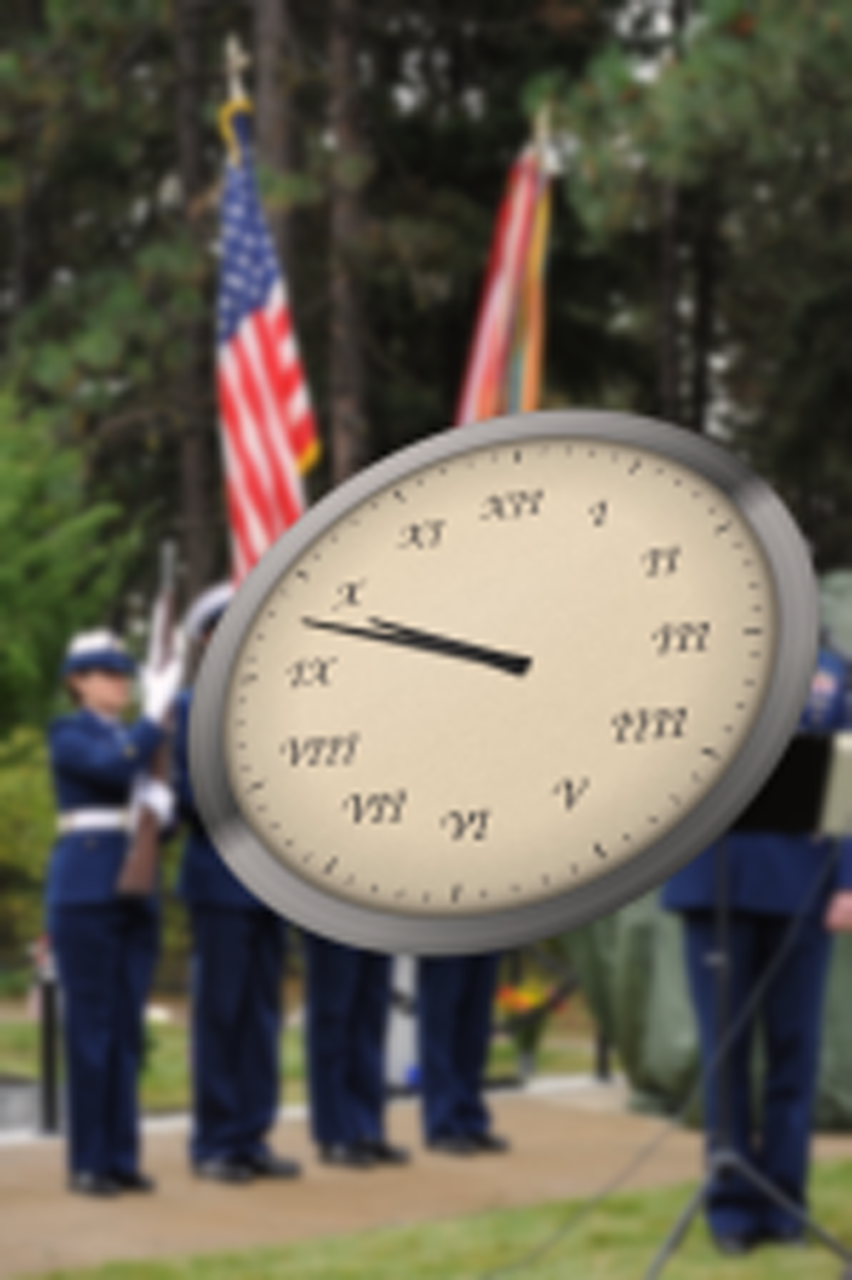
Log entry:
h=9 m=48
